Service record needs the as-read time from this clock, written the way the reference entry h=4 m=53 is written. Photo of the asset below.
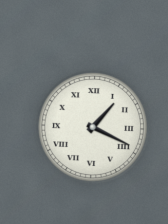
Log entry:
h=1 m=19
